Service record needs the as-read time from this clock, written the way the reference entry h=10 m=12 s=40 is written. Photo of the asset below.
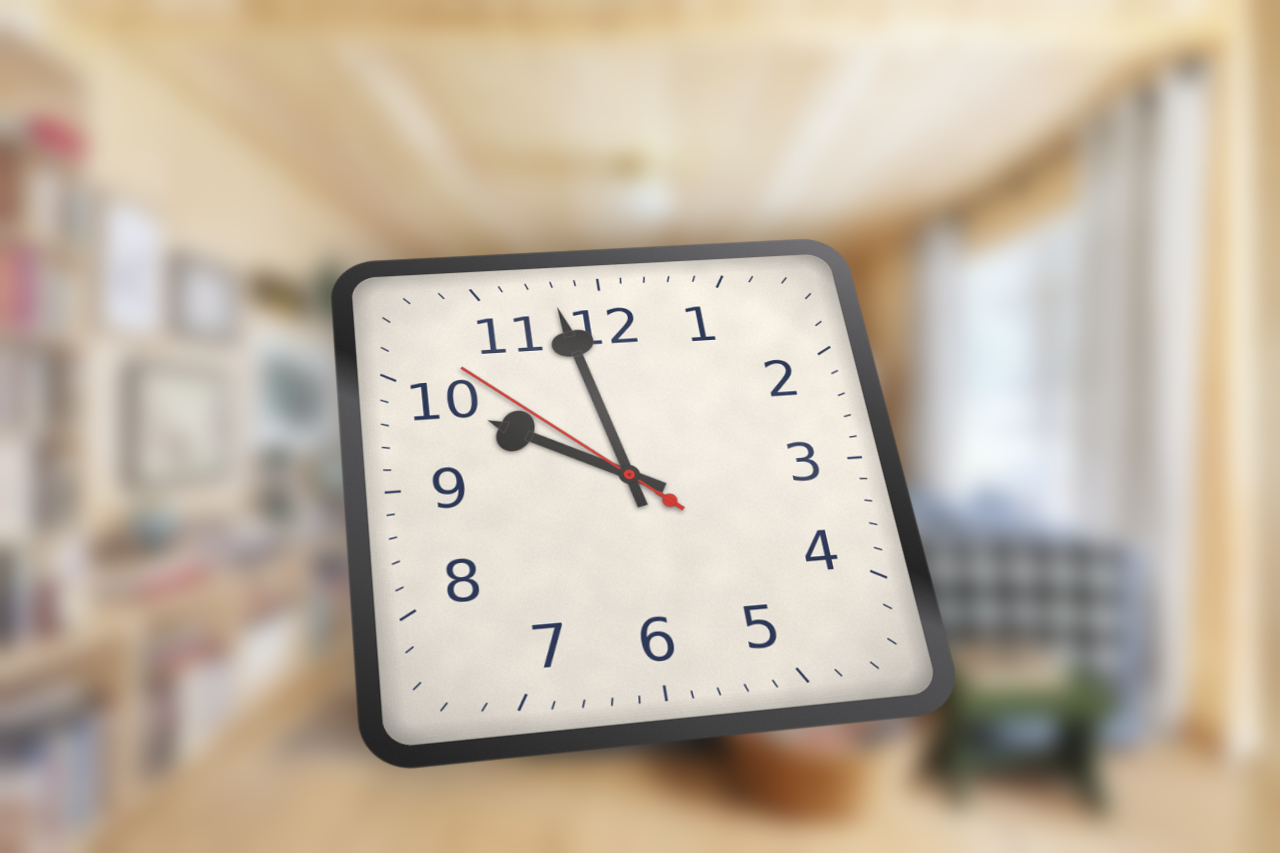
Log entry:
h=9 m=57 s=52
